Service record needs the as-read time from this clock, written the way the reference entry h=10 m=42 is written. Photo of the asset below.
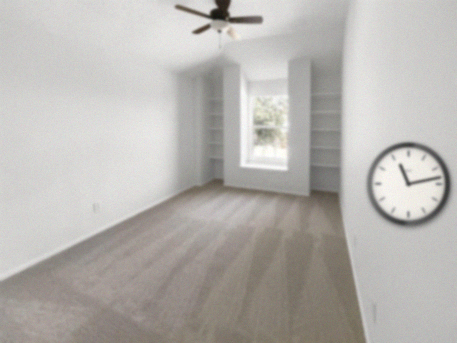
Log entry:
h=11 m=13
